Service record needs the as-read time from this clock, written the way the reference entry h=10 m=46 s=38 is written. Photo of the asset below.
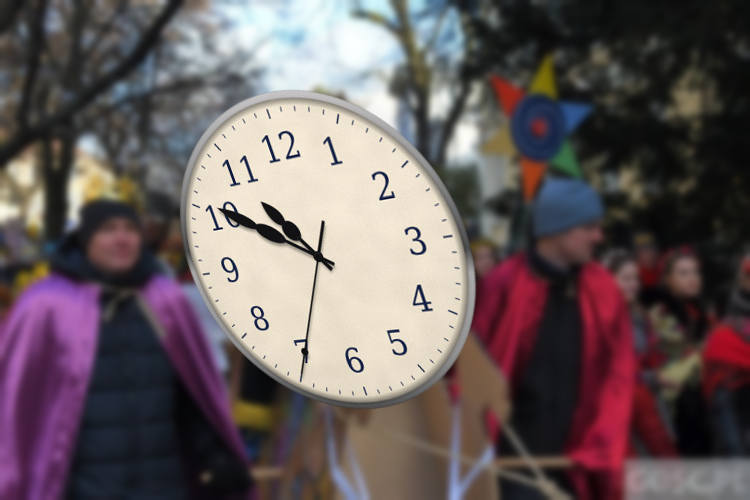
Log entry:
h=10 m=50 s=35
